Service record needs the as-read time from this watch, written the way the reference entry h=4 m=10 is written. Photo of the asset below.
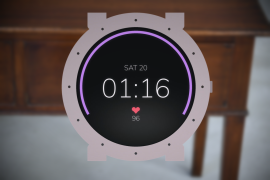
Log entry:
h=1 m=16
